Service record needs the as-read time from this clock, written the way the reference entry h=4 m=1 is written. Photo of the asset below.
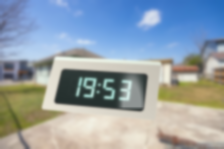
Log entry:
h=19 m=53
